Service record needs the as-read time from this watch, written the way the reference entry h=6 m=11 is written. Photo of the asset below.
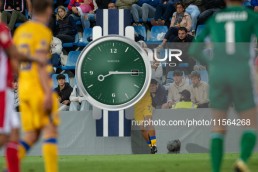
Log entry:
h=8 m=15
